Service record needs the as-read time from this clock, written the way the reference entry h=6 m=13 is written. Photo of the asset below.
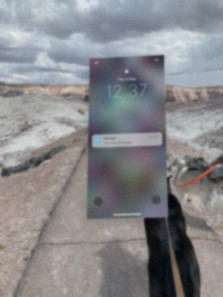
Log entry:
h=12 m=37
